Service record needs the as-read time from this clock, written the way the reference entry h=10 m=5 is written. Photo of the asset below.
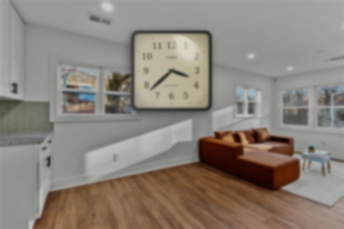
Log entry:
h=3 m=38
